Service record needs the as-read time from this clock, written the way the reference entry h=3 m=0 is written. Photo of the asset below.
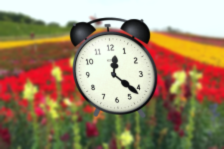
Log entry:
h=12 m=22
